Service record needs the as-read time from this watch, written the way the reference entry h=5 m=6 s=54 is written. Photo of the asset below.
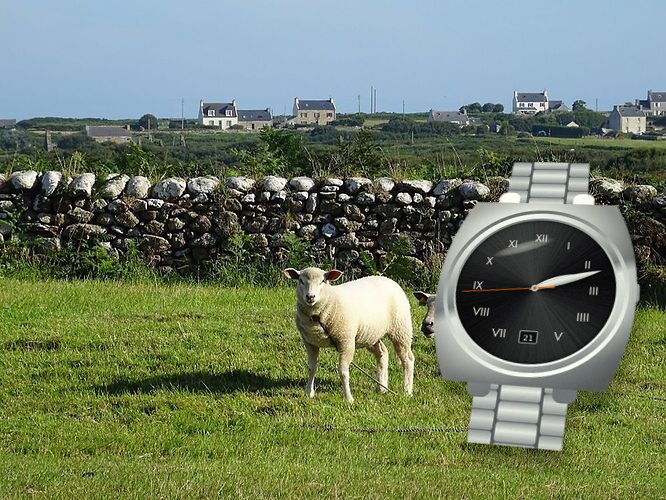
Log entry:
h=2 m=11 s=44
